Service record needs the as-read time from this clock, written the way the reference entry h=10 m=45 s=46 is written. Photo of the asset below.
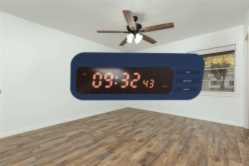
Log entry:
h=9 m=32 s=43
